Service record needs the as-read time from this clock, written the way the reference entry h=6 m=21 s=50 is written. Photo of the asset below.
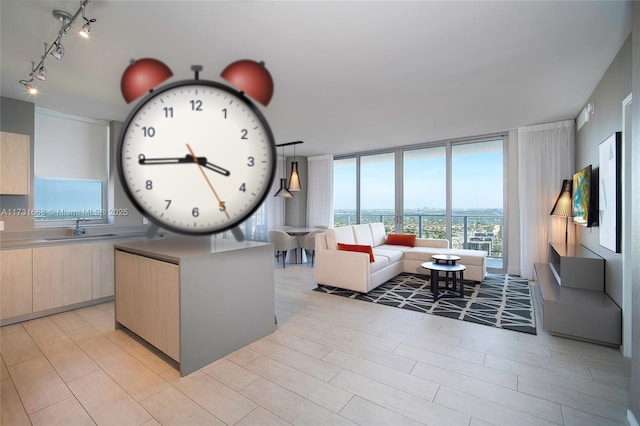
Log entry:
h=3 m=44 s=25
